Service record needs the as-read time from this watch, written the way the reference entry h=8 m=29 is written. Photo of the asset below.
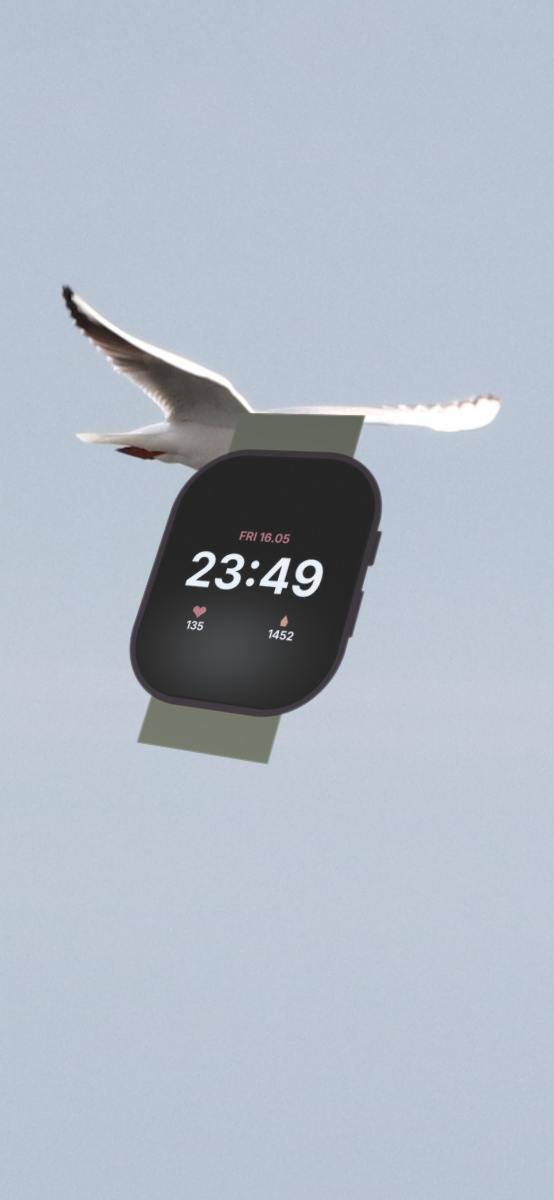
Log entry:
h=23 m=49
